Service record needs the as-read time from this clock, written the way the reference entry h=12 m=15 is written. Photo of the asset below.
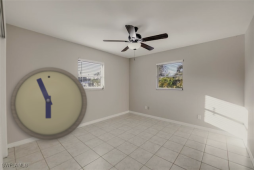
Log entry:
h=5 m=56
